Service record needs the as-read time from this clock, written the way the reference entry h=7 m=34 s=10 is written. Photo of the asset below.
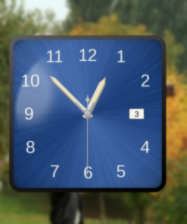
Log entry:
h=12 m=52 s=30
